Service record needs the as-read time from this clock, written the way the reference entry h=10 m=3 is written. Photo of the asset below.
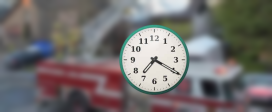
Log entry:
h=7 m=20
